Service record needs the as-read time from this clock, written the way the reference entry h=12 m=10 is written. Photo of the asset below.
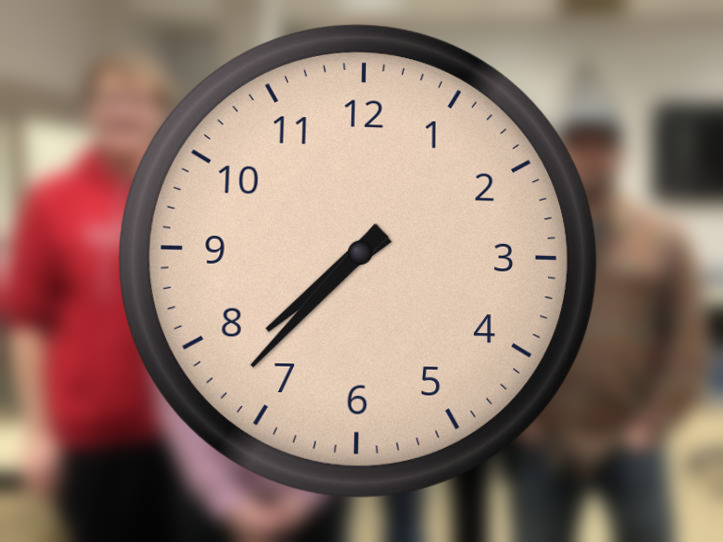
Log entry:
h=7 m=37
